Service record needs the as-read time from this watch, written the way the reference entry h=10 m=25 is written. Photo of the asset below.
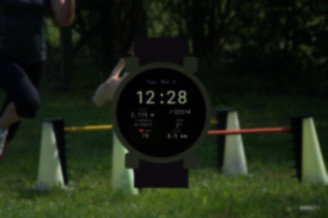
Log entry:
h=12 m=28
